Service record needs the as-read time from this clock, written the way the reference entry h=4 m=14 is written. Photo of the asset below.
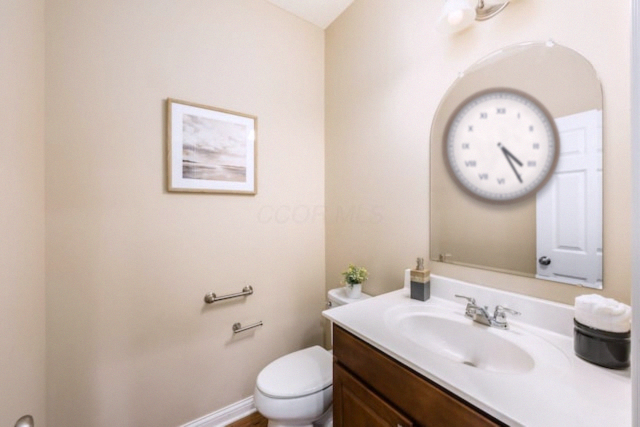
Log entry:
h=4 m=25
